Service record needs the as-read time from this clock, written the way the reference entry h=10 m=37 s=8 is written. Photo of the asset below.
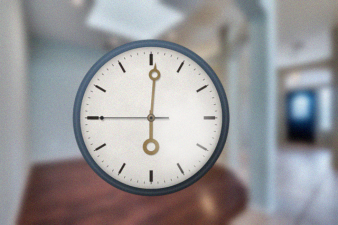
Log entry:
h=6 m=0 s=45
